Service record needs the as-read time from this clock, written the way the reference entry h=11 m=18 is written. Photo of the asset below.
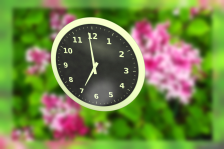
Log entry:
h=6 m=59
